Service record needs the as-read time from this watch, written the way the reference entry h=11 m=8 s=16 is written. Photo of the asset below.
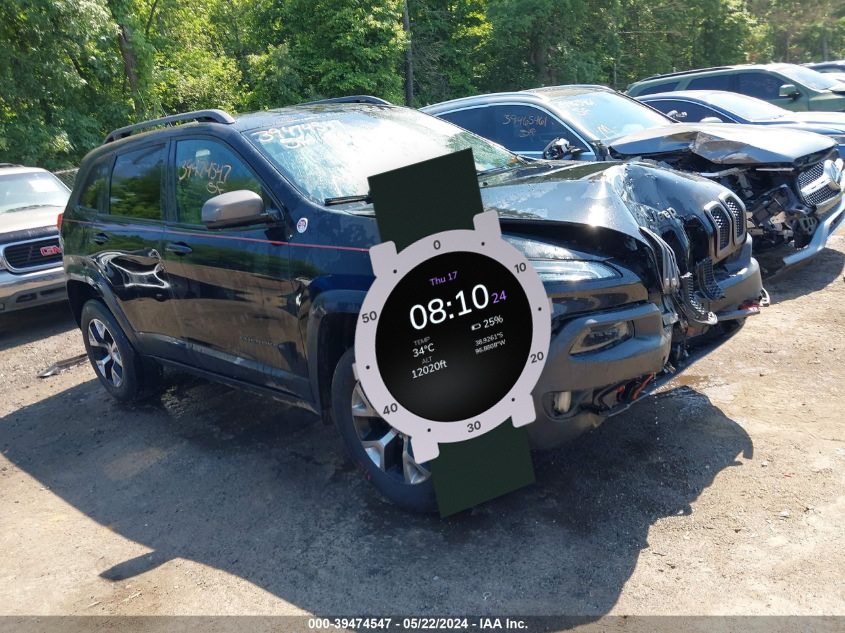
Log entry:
h=8 m=10 s=24
